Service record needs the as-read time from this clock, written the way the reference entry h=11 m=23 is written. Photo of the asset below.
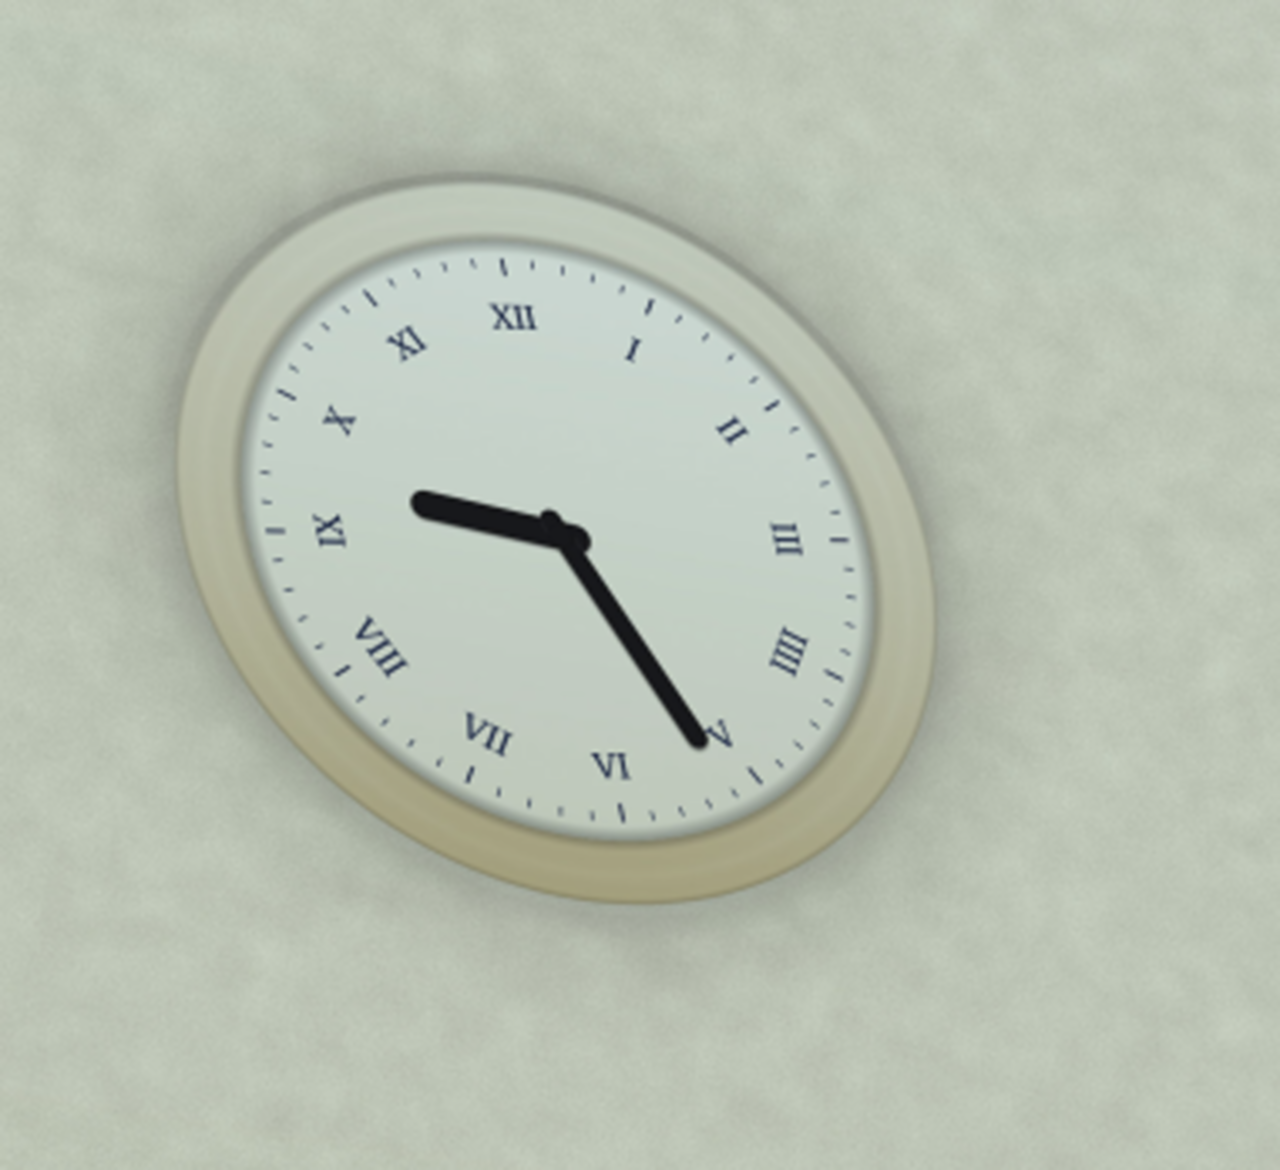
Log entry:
h=9 m=26
